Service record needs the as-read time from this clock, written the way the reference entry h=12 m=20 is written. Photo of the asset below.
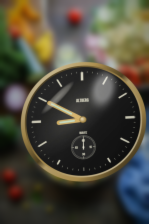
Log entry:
h=8 m=50
